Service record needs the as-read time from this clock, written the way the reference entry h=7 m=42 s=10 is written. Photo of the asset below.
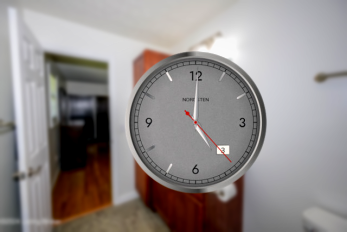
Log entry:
h=5 m=0 s=23
